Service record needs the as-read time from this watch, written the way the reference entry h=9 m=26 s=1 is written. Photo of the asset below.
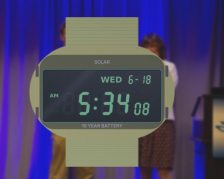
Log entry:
h=5 m=34 s=8
